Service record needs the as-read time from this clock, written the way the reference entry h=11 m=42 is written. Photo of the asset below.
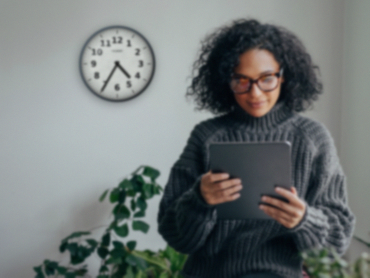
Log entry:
h=4 m=35
